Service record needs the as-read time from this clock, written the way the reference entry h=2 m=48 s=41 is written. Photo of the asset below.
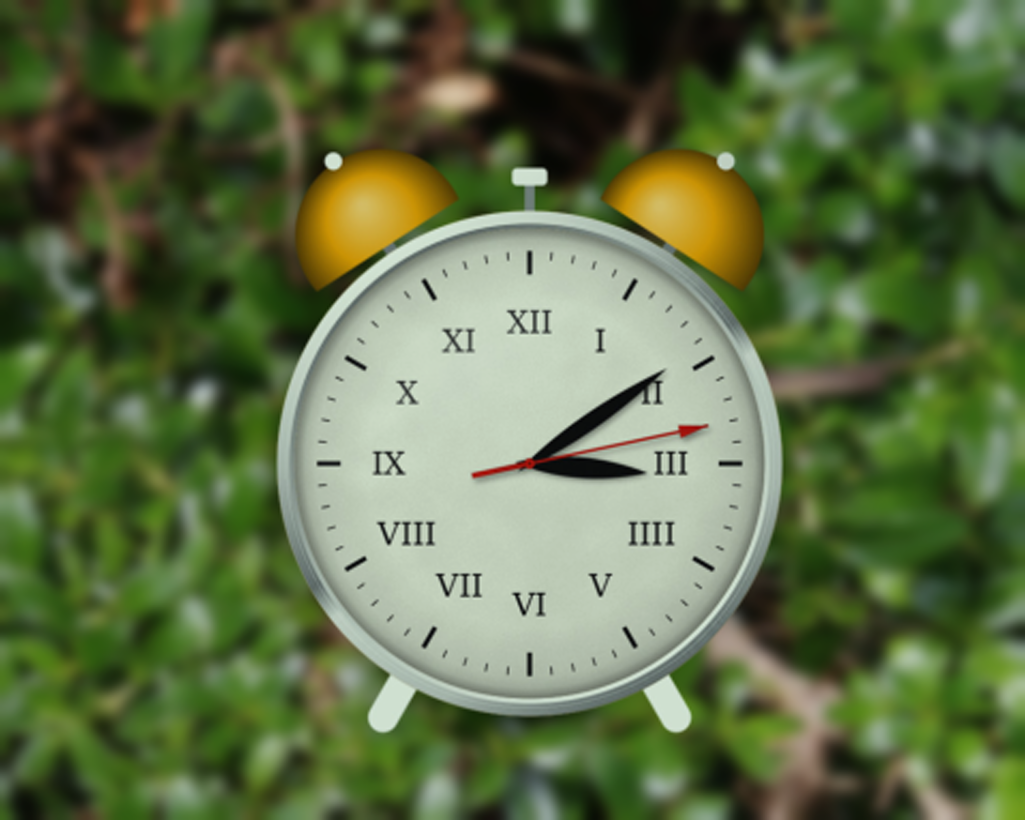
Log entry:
h=3 m=9 s=13
